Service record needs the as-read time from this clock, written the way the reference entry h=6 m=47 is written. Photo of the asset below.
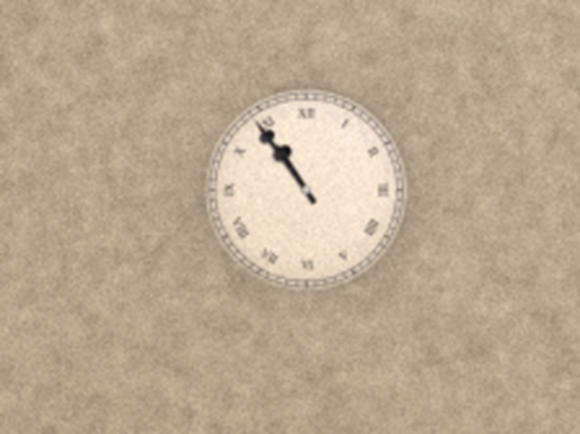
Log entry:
h=10 m=54
